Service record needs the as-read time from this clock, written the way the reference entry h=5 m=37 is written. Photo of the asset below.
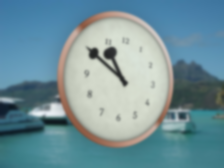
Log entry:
h=10 m=50
